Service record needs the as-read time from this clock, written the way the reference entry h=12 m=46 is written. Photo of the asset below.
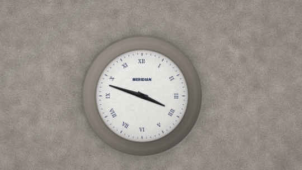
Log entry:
h=3 m=48
